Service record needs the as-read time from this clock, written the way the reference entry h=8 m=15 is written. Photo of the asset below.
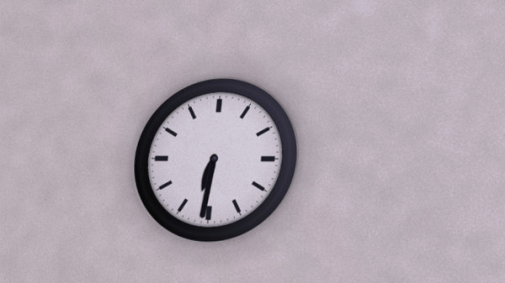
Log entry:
h=6 m=31
